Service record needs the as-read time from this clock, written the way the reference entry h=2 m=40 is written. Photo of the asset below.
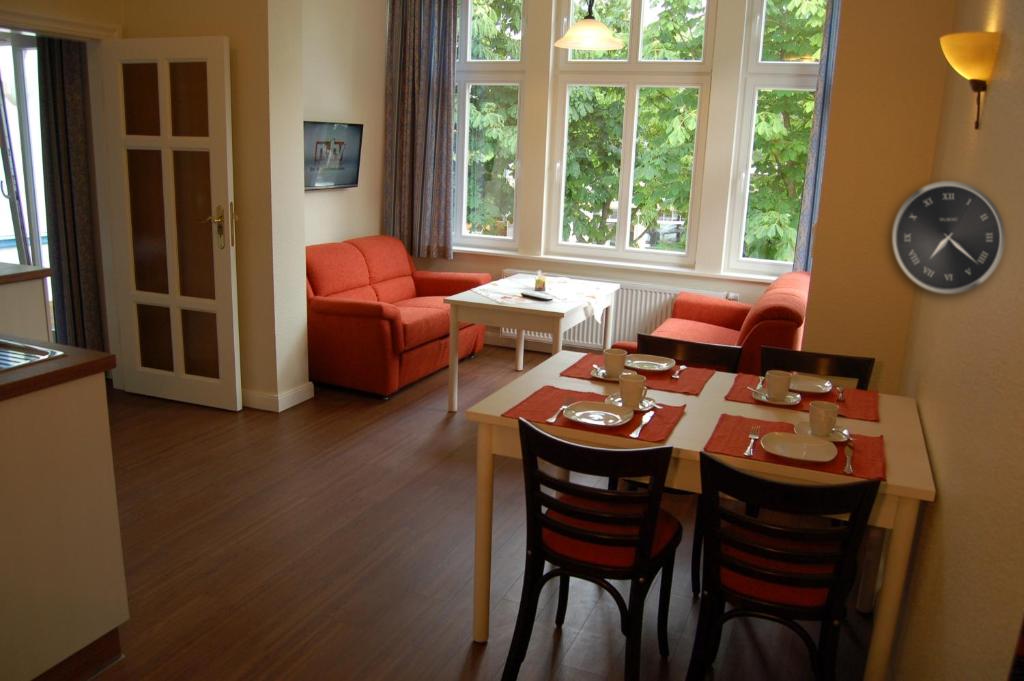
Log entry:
h=7 m=22
